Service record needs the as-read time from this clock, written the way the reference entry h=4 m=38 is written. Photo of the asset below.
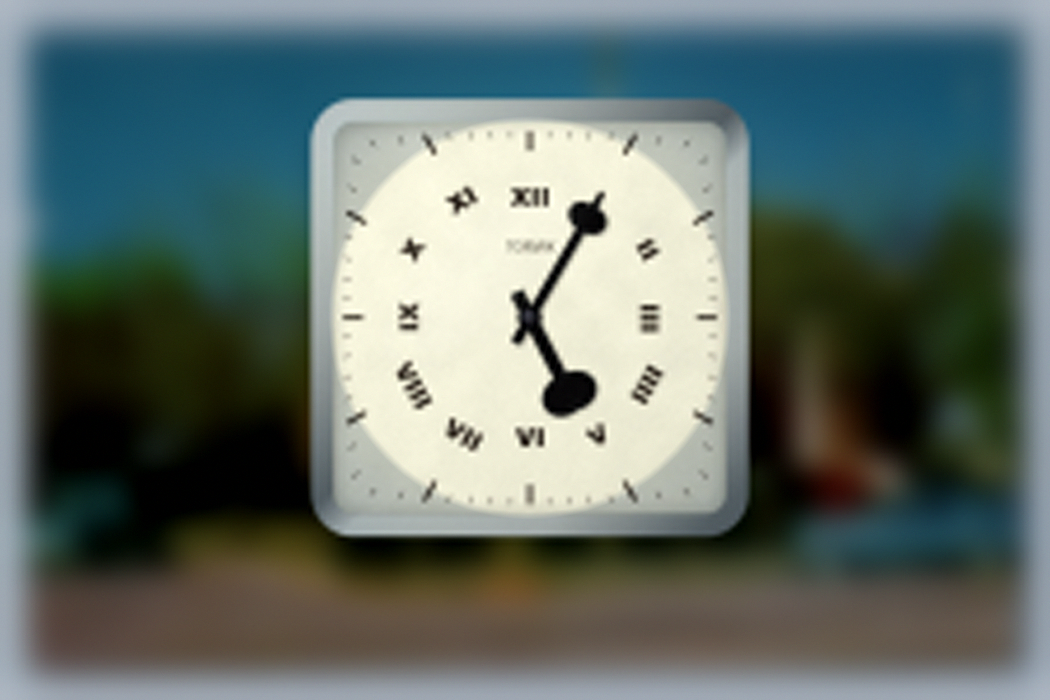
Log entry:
h=5 m=5
